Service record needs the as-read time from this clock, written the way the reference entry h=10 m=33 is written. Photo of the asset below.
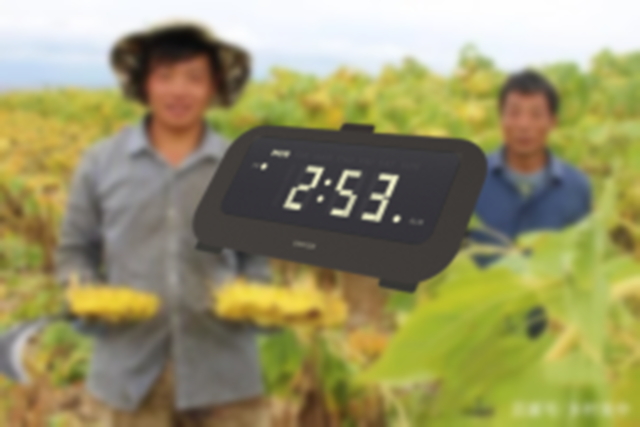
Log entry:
h=2 m=53
